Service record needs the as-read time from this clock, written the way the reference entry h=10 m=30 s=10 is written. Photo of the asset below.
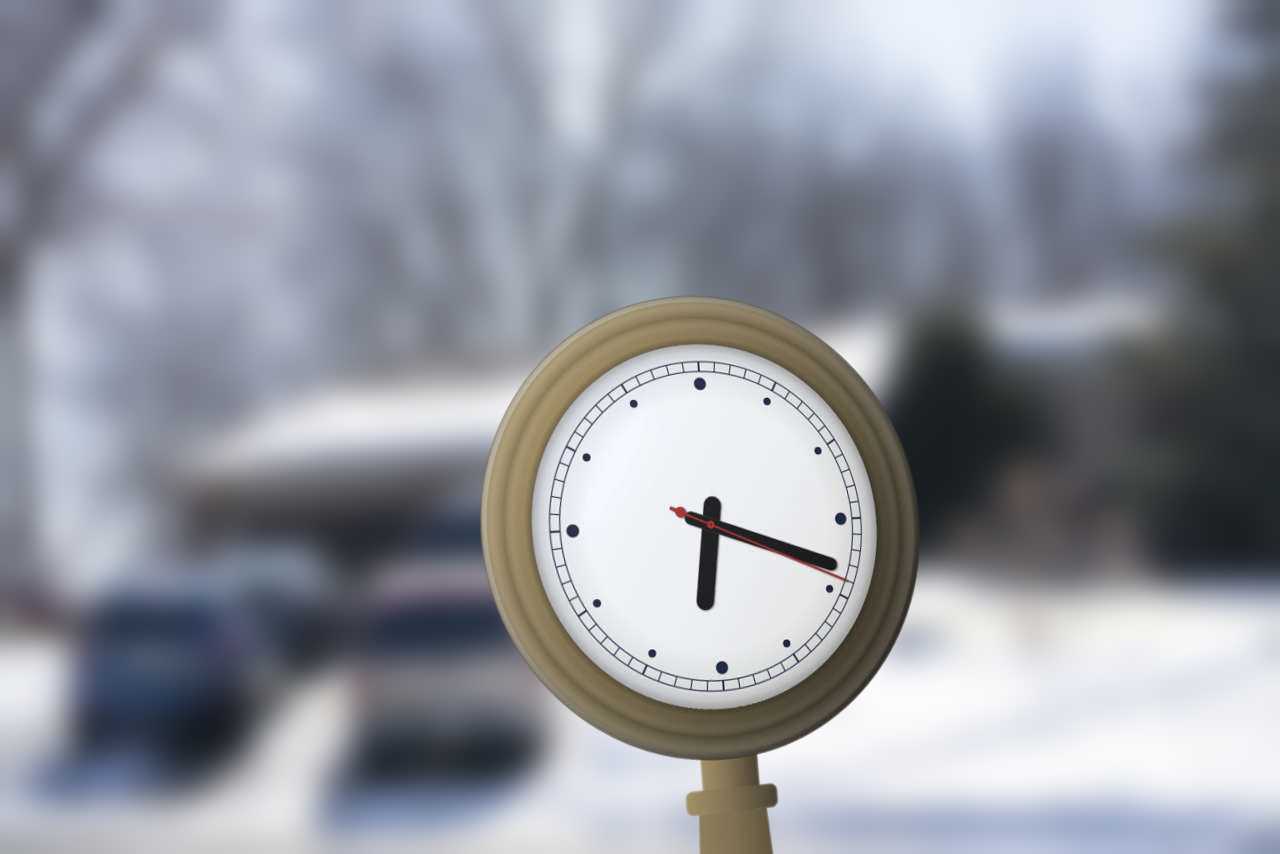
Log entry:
h=6 m=18 s=19
